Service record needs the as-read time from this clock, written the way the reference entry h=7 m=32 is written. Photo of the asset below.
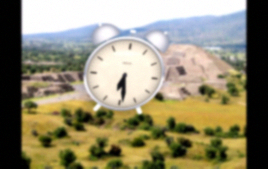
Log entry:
h=6 m=29
